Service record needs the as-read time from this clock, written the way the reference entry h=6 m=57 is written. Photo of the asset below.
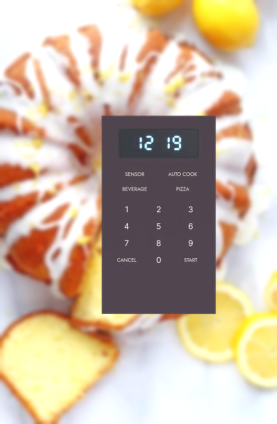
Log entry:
h=12 m=19
